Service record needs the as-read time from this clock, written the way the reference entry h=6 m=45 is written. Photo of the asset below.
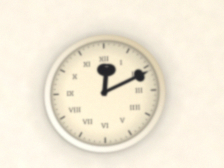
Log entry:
h=12 m=11
